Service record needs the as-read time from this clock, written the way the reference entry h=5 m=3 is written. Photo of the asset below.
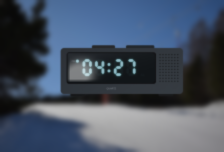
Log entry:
h=4 m=27
